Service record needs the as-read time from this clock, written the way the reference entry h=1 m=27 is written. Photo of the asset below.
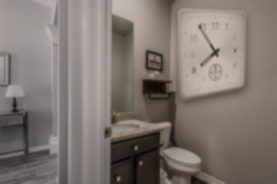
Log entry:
h=7 m=54
